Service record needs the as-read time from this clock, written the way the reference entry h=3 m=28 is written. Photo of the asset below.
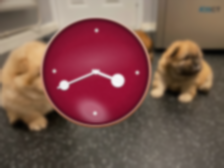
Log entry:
h=3 m=41
